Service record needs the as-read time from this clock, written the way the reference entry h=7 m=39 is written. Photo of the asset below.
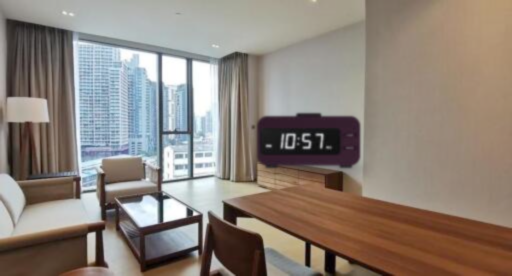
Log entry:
h=10 m=57
